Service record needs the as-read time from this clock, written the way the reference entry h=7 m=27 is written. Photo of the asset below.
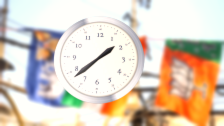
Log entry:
h=1 m=38
